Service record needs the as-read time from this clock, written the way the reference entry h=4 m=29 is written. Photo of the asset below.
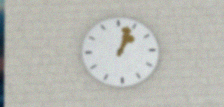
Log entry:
h=1 m=3
